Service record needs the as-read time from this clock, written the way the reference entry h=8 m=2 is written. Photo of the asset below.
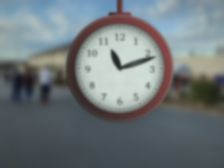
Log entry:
h=11 m=12
